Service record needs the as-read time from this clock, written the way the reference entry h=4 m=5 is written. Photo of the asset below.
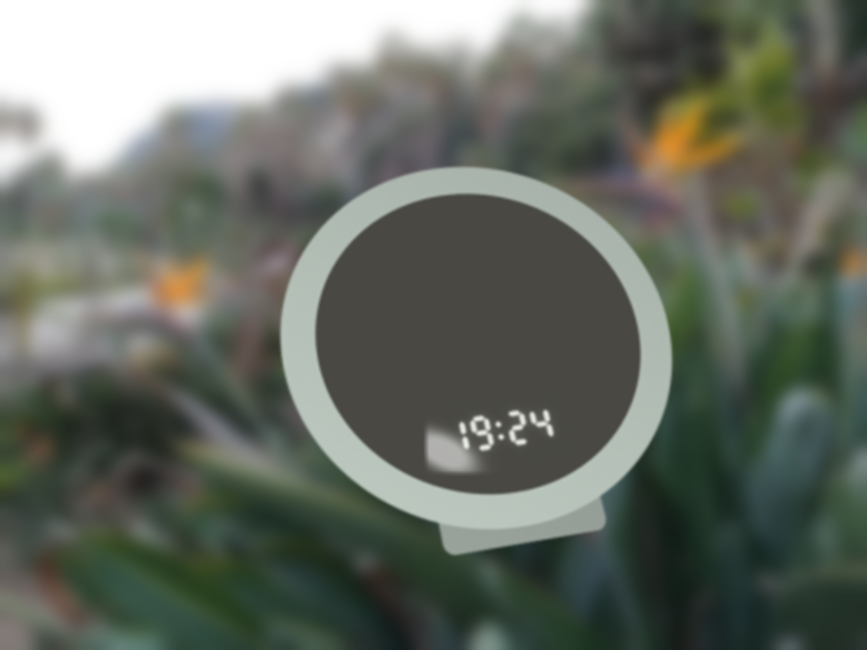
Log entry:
h=19 m=24
